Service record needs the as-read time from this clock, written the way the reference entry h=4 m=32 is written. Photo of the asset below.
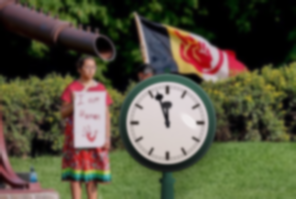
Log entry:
h=11 m=57
